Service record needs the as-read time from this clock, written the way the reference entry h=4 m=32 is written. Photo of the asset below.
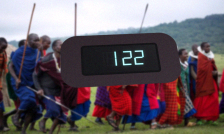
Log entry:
h=1 m=22
